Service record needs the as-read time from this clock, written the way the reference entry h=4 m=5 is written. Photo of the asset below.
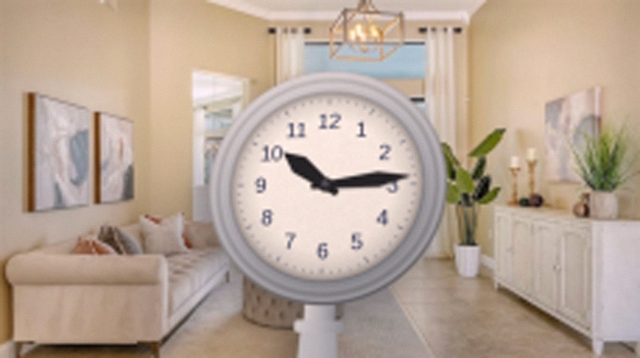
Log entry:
h=10 m=14
